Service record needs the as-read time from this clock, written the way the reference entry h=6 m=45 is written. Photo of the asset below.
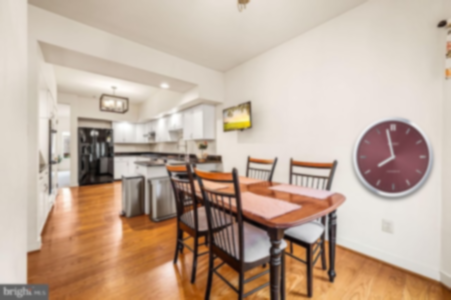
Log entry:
h=7 m=58
